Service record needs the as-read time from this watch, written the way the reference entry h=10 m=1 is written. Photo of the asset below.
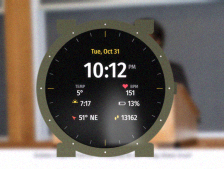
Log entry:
h=10 m=12
